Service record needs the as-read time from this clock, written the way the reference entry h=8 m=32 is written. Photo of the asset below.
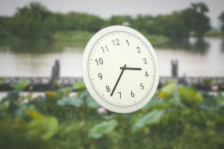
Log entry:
h=3 m=38
